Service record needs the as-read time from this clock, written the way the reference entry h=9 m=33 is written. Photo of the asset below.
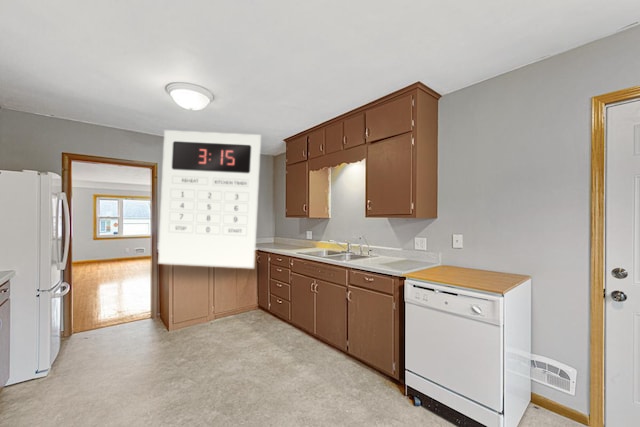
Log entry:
h=3 m=15
